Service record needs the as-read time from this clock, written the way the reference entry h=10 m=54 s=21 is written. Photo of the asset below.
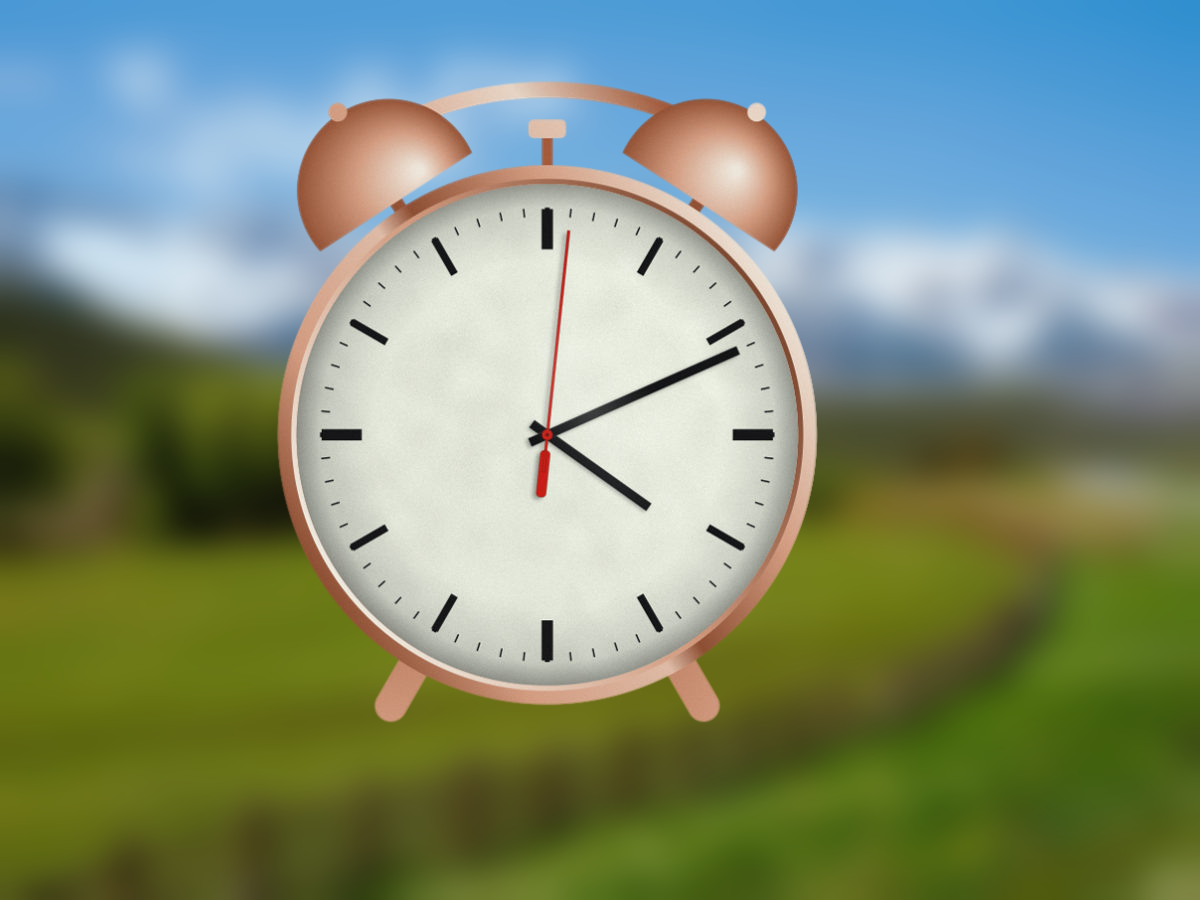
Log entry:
h=4 m=11 s=1
